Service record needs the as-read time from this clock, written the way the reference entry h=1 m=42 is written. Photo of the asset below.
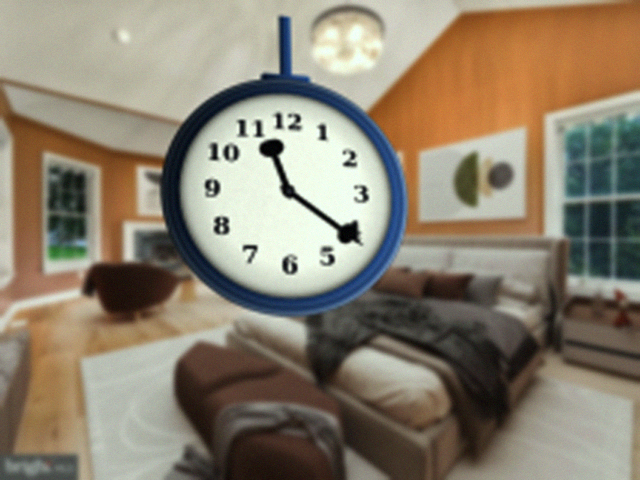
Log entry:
h=11 m=21
